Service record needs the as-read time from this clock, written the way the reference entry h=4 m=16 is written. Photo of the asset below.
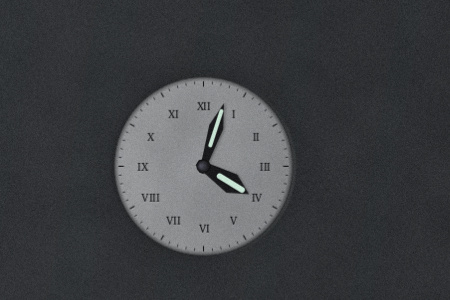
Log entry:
h=4 m=3
